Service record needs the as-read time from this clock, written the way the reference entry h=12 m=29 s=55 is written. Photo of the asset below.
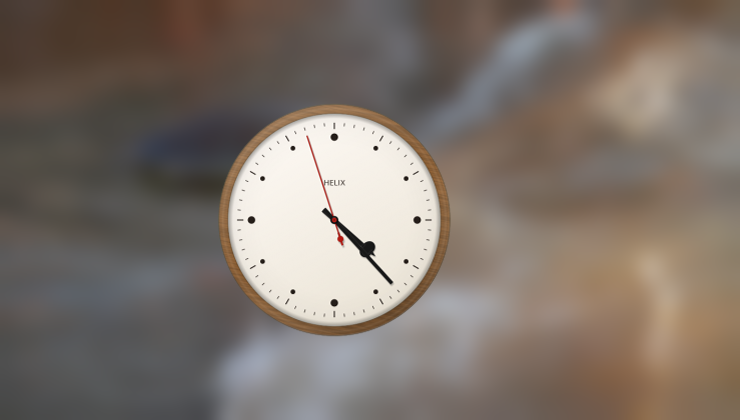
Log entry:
h=4 m=22 s=57
